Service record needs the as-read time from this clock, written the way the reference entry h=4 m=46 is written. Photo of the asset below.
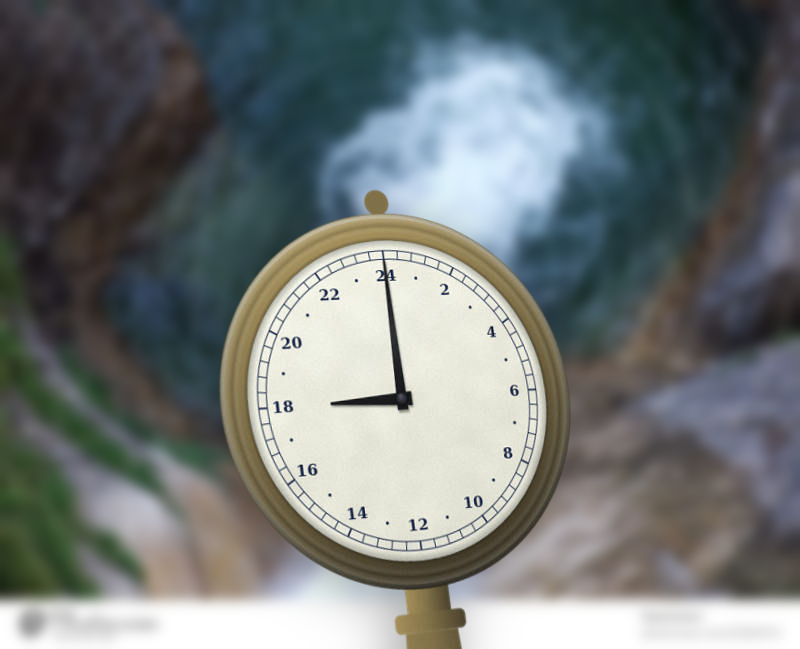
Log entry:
h=18 m=0
